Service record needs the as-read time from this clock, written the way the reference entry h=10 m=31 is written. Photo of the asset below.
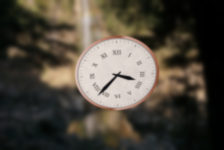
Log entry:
h=3 m=37
